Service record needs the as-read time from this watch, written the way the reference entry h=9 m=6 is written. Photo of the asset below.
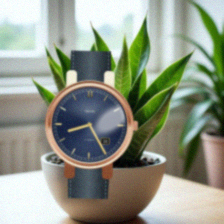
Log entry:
h=8 m=25
